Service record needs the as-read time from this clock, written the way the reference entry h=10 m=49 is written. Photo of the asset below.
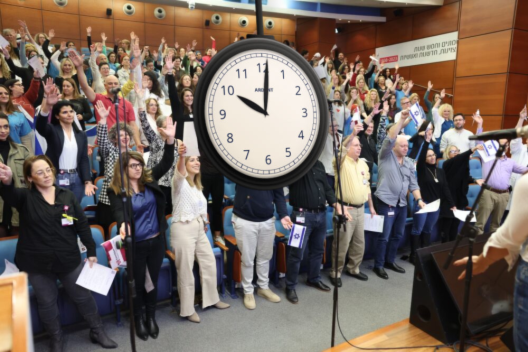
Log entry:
h=10 m=1
